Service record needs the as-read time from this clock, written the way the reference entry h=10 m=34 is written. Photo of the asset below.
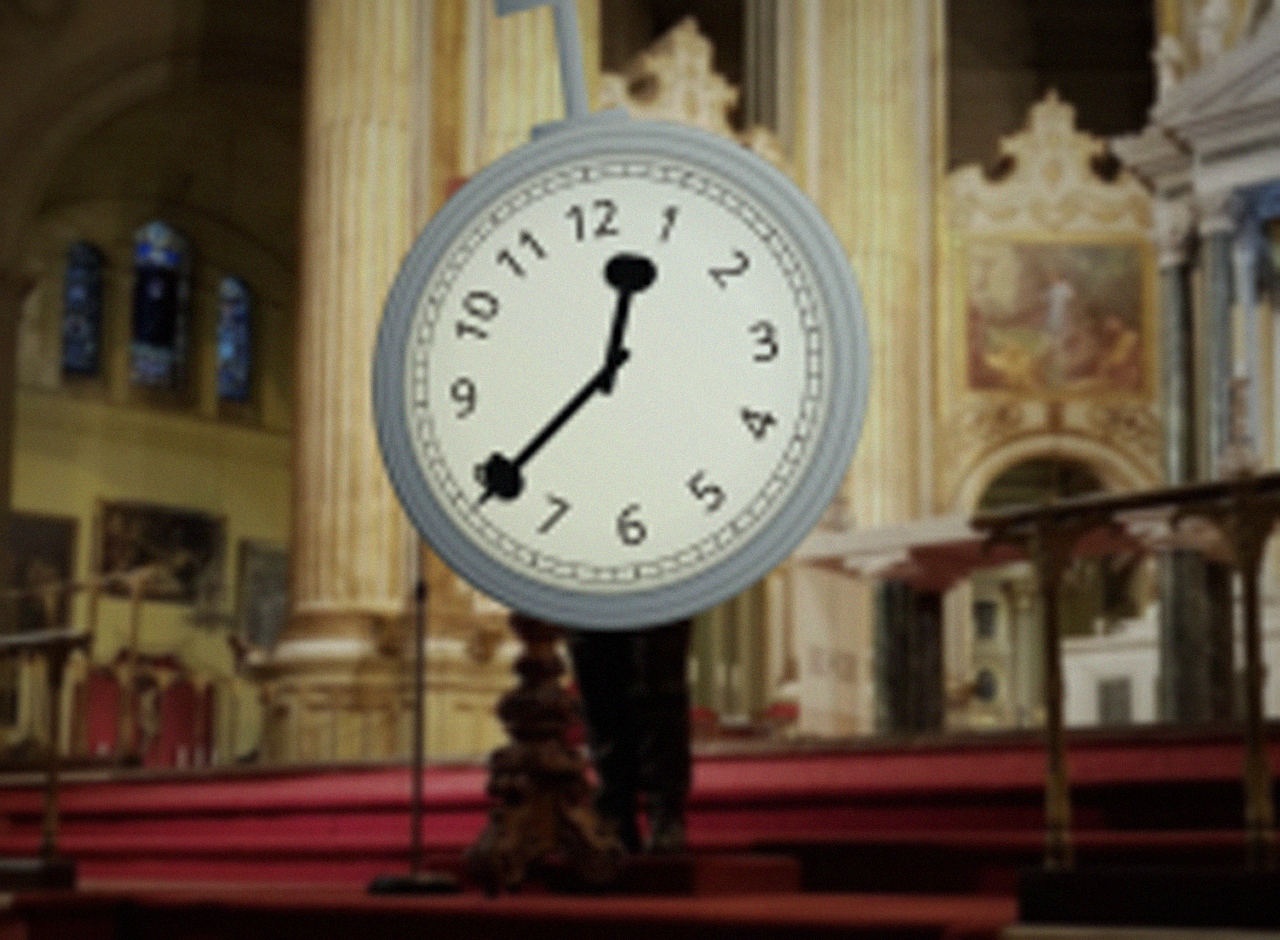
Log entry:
h=12 m=39
